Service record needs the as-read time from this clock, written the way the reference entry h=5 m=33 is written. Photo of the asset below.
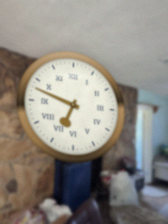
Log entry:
h=6 m=48
